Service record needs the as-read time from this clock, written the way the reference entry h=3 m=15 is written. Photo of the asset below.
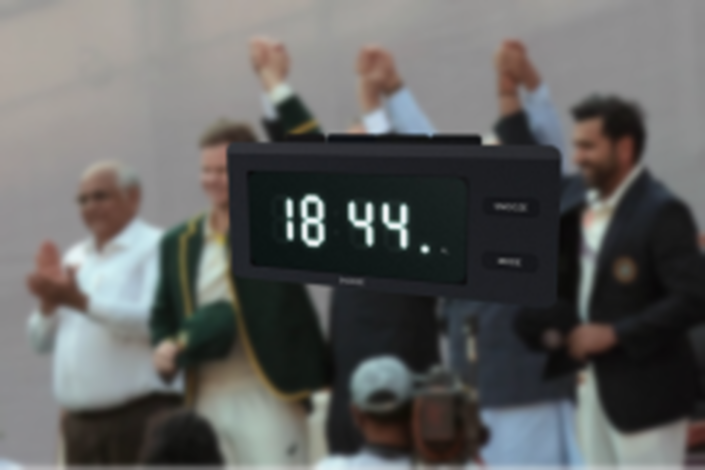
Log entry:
h=18 m=44
